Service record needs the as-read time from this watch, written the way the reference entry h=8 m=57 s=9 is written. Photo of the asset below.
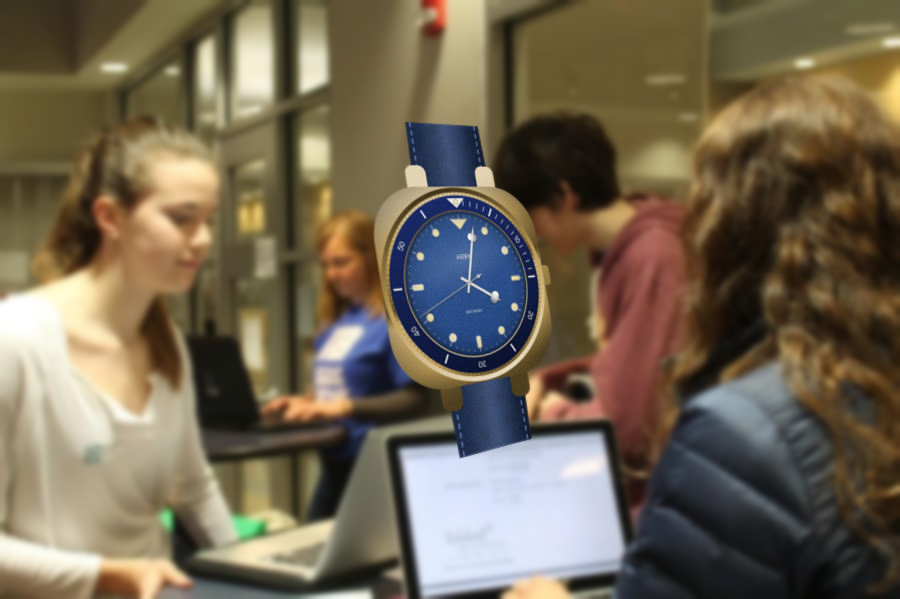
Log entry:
h=4 m=2 s=41
